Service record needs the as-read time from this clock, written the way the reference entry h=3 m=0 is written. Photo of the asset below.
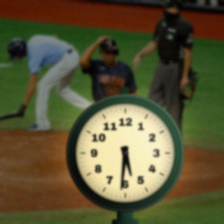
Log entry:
h=5 m=31
